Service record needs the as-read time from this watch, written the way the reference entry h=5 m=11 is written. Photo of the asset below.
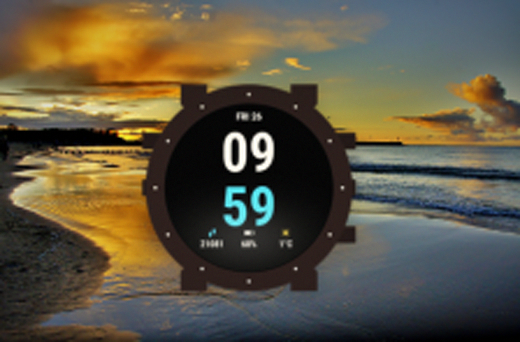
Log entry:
h=9 m=59
